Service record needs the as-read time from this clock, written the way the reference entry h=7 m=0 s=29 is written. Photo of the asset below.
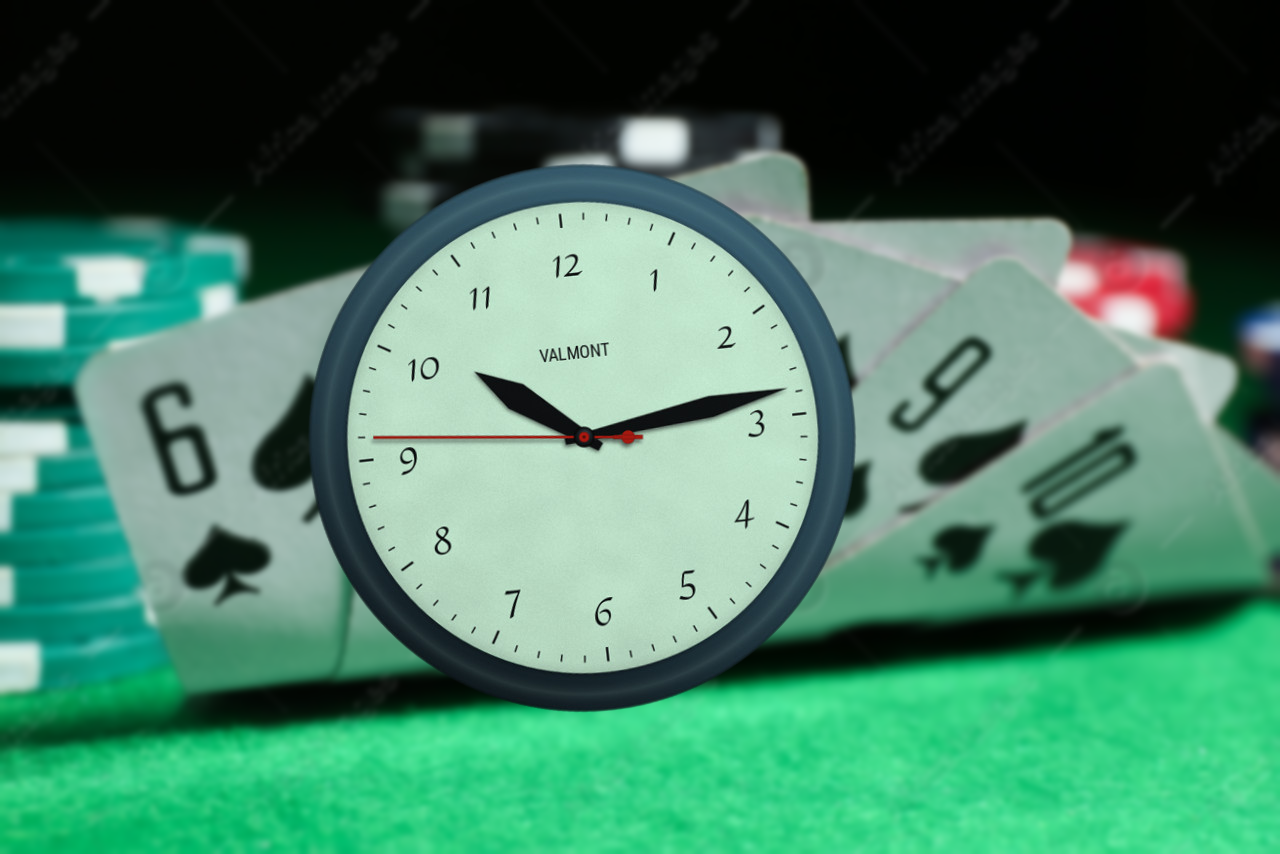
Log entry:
h=10 m=13 s=46
